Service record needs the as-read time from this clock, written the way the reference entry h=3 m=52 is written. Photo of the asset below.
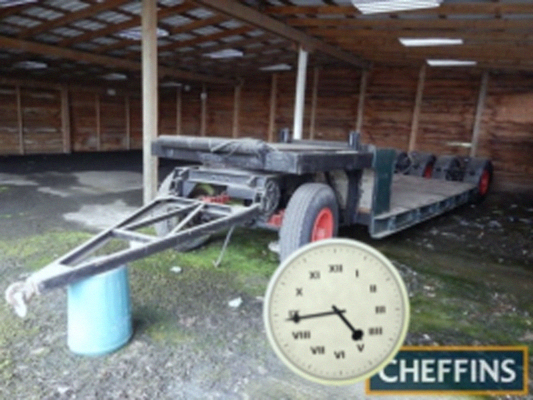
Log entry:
h=4 m=44
